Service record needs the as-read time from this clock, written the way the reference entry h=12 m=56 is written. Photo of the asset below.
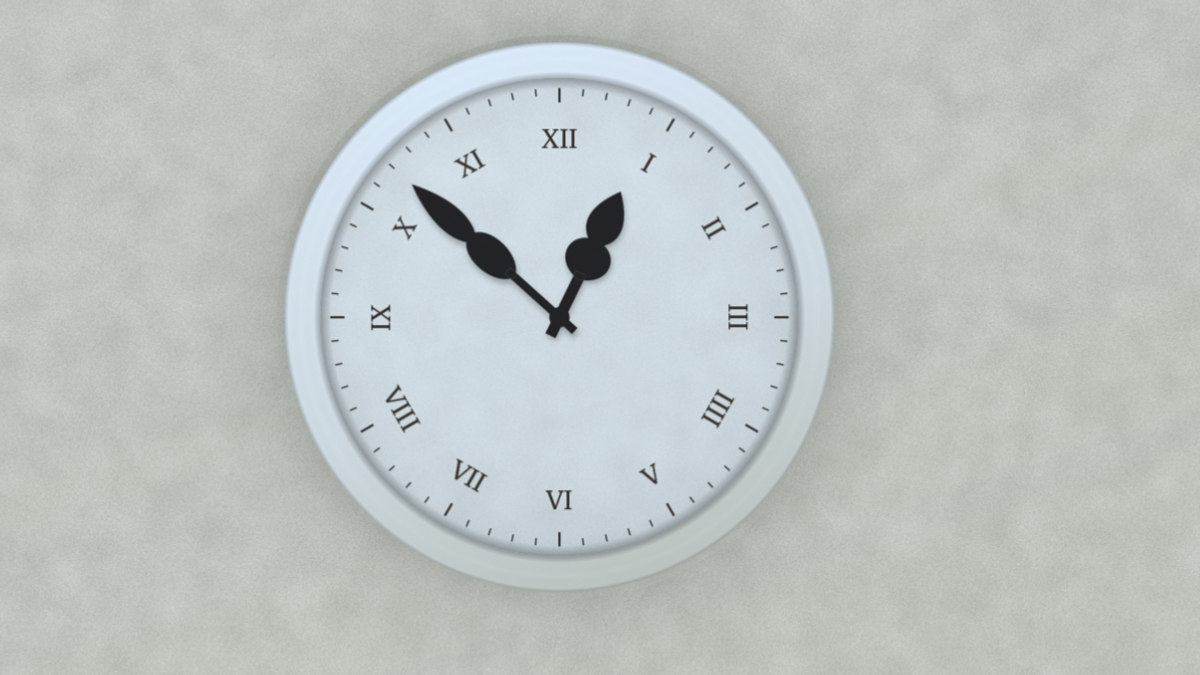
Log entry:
h=12 m=52
